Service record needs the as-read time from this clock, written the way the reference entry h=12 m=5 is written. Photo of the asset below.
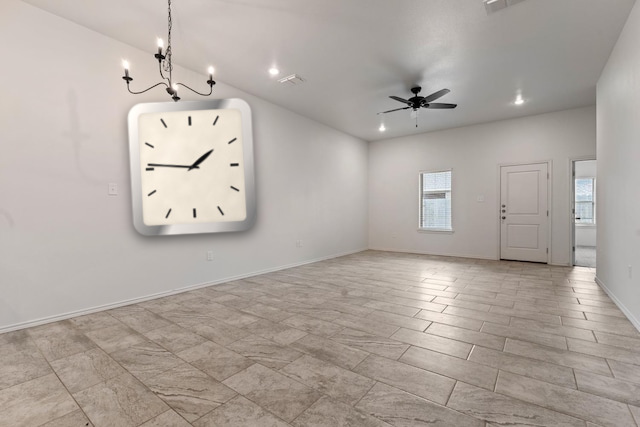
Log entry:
h=1 m=46
